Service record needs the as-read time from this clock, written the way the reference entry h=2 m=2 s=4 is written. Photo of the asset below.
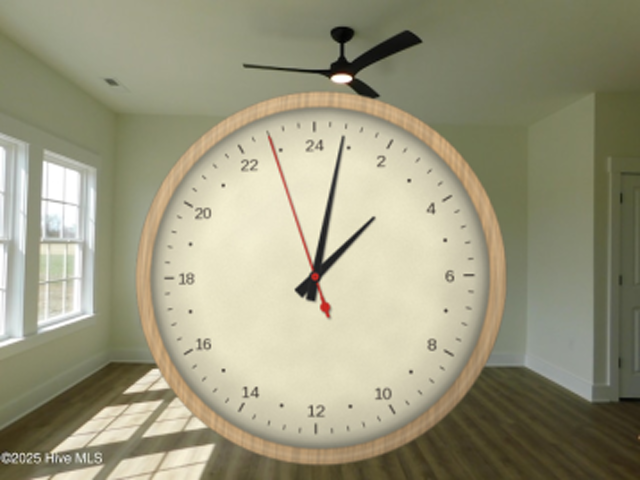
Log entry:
h=3 m=1 s=57
